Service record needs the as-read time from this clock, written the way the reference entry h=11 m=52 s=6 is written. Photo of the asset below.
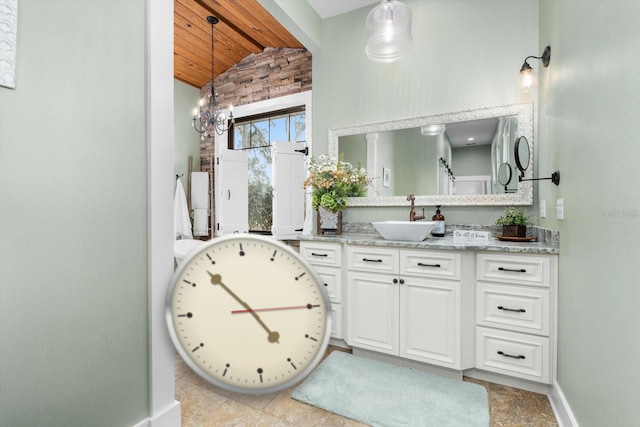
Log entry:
h=4 m=53 s=15
